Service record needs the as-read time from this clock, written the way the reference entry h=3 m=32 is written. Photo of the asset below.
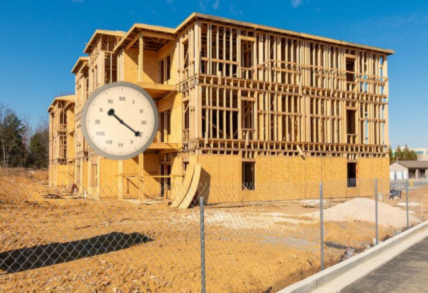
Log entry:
h=10 m=21
